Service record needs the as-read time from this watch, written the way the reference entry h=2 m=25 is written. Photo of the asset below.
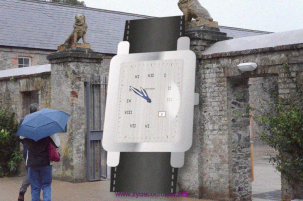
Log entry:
h=10 m=51
